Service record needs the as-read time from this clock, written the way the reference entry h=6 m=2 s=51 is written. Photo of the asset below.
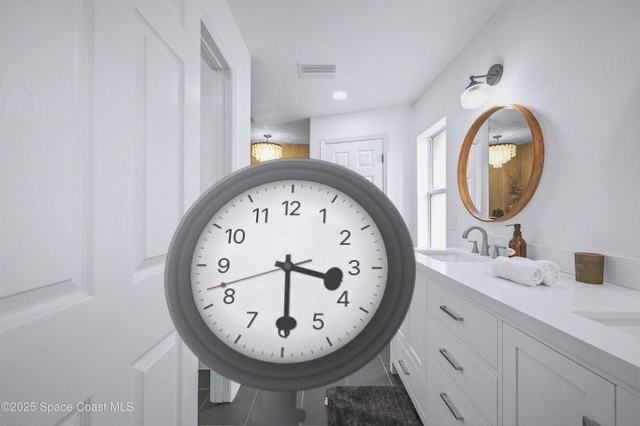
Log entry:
h=3 m=29 s=42
